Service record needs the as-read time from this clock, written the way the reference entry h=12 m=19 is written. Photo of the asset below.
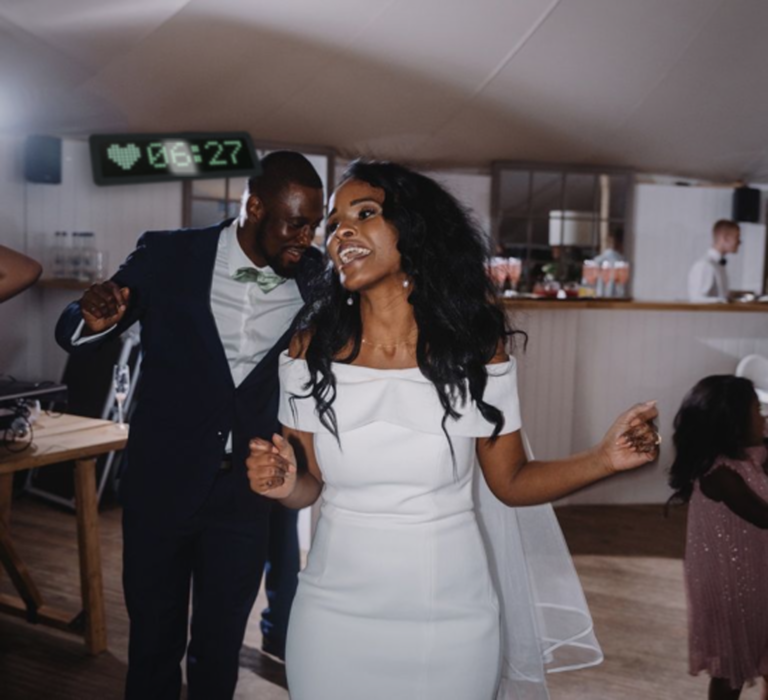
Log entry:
h=6 m=27
